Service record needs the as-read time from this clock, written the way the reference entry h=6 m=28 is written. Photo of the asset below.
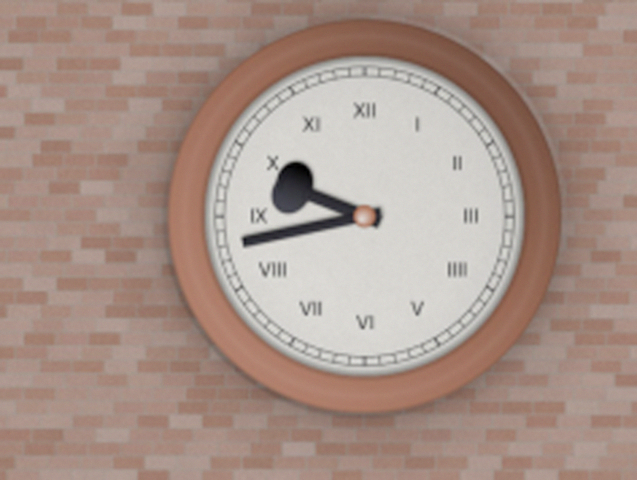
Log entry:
h=9 m=43
